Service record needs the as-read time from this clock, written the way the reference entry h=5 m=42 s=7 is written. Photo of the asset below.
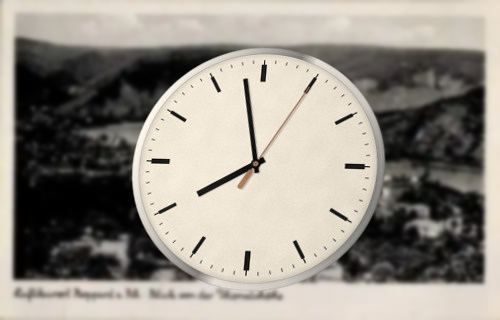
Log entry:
h=7 m=58 s=5
